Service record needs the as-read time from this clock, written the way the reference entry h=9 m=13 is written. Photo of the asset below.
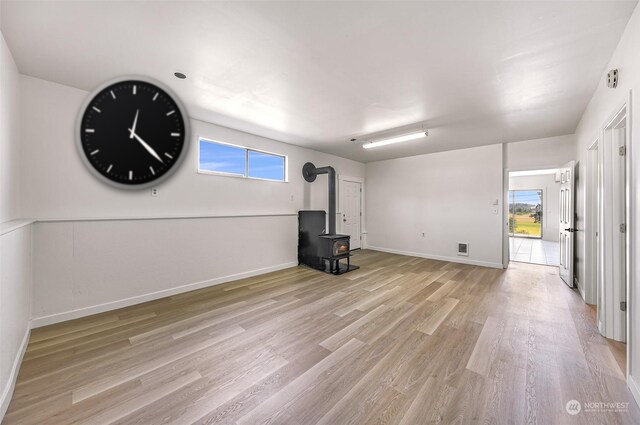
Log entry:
h=12 m=22
